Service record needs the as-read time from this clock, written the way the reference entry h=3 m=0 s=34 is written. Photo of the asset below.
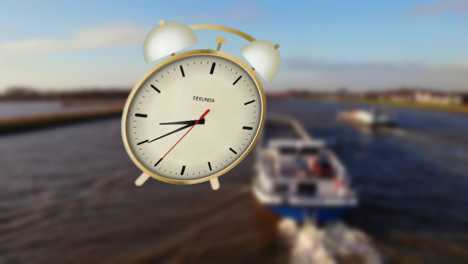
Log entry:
h=8 m=39 s=35
